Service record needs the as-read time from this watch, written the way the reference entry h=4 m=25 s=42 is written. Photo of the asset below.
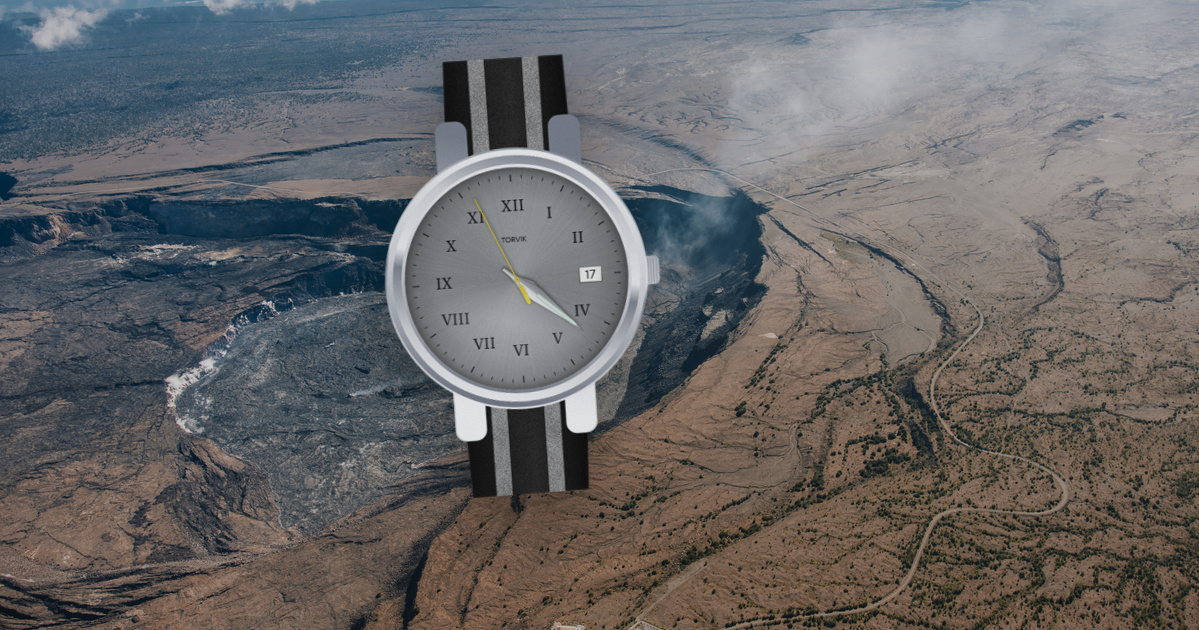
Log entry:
h=4 m=21 s=56
